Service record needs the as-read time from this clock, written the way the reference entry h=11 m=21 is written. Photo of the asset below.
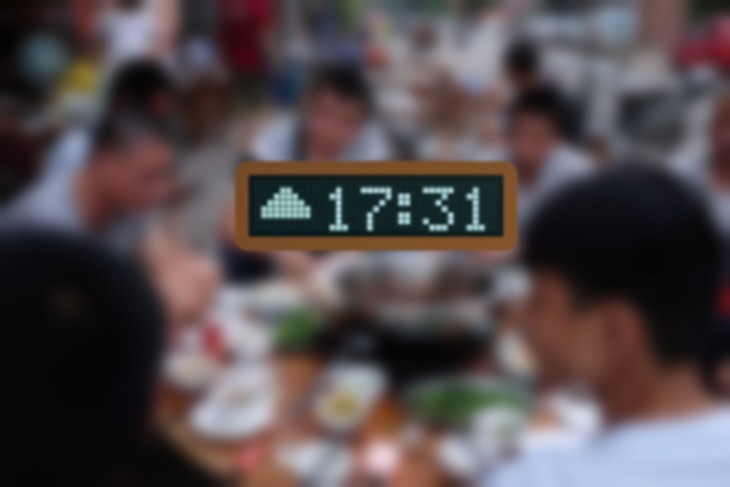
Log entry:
h=17 m=31
